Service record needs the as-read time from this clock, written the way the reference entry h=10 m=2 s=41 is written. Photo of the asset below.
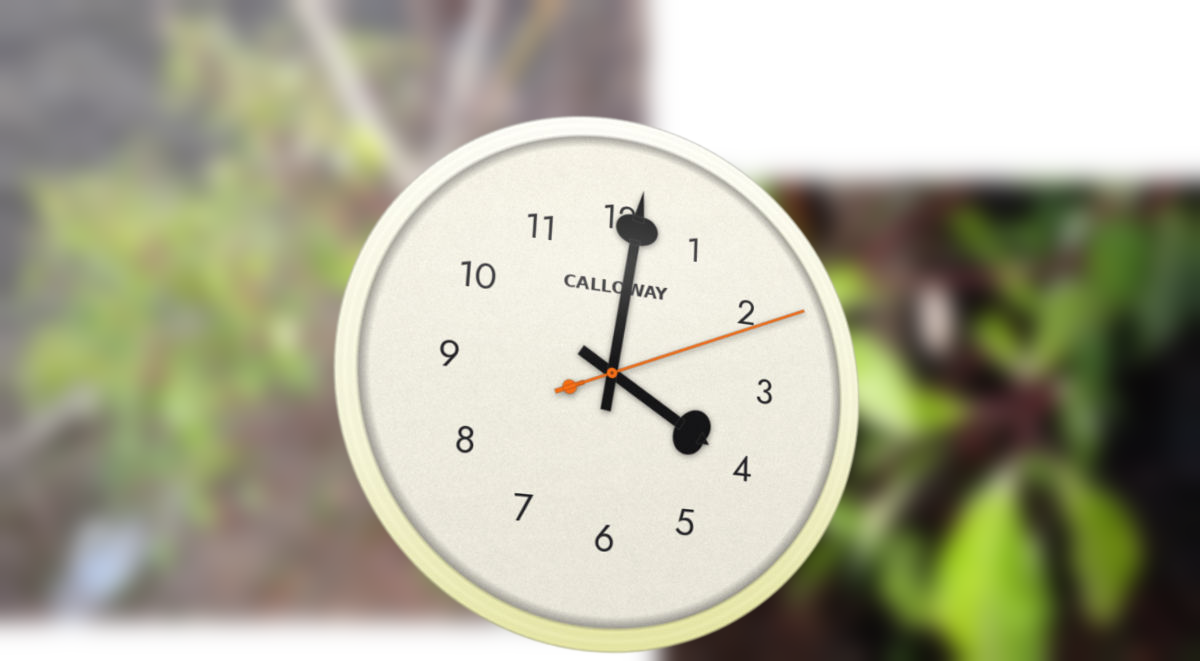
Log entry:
h=4 m=1 s=11
